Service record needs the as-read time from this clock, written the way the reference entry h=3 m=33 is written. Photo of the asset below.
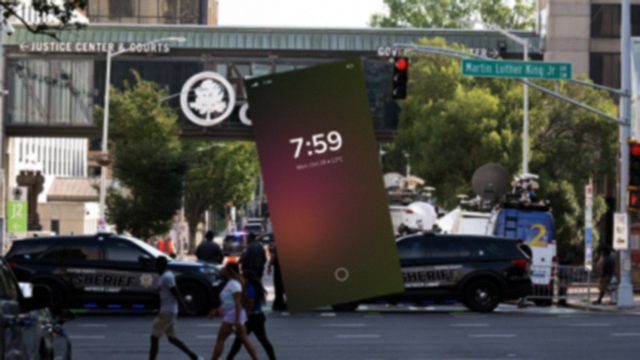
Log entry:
h=7 m=59
